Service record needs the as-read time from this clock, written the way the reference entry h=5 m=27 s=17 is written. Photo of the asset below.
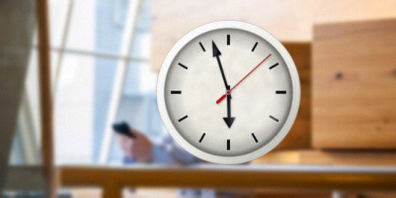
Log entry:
h=5 m=57 s=8
